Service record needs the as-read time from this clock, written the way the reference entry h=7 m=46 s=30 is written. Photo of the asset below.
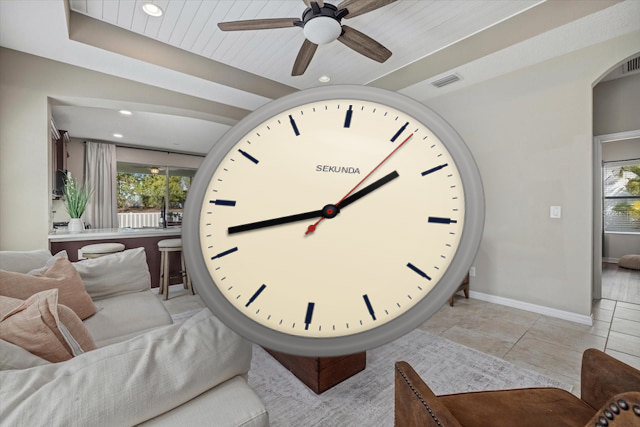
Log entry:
h=1 m=42 s=6
